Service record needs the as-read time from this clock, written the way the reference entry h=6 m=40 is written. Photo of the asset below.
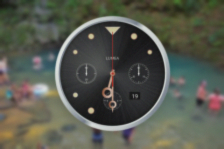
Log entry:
h=6 m=30
